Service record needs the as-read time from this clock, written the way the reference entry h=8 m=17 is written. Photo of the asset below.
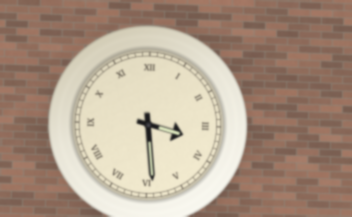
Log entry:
h=3 m=29
